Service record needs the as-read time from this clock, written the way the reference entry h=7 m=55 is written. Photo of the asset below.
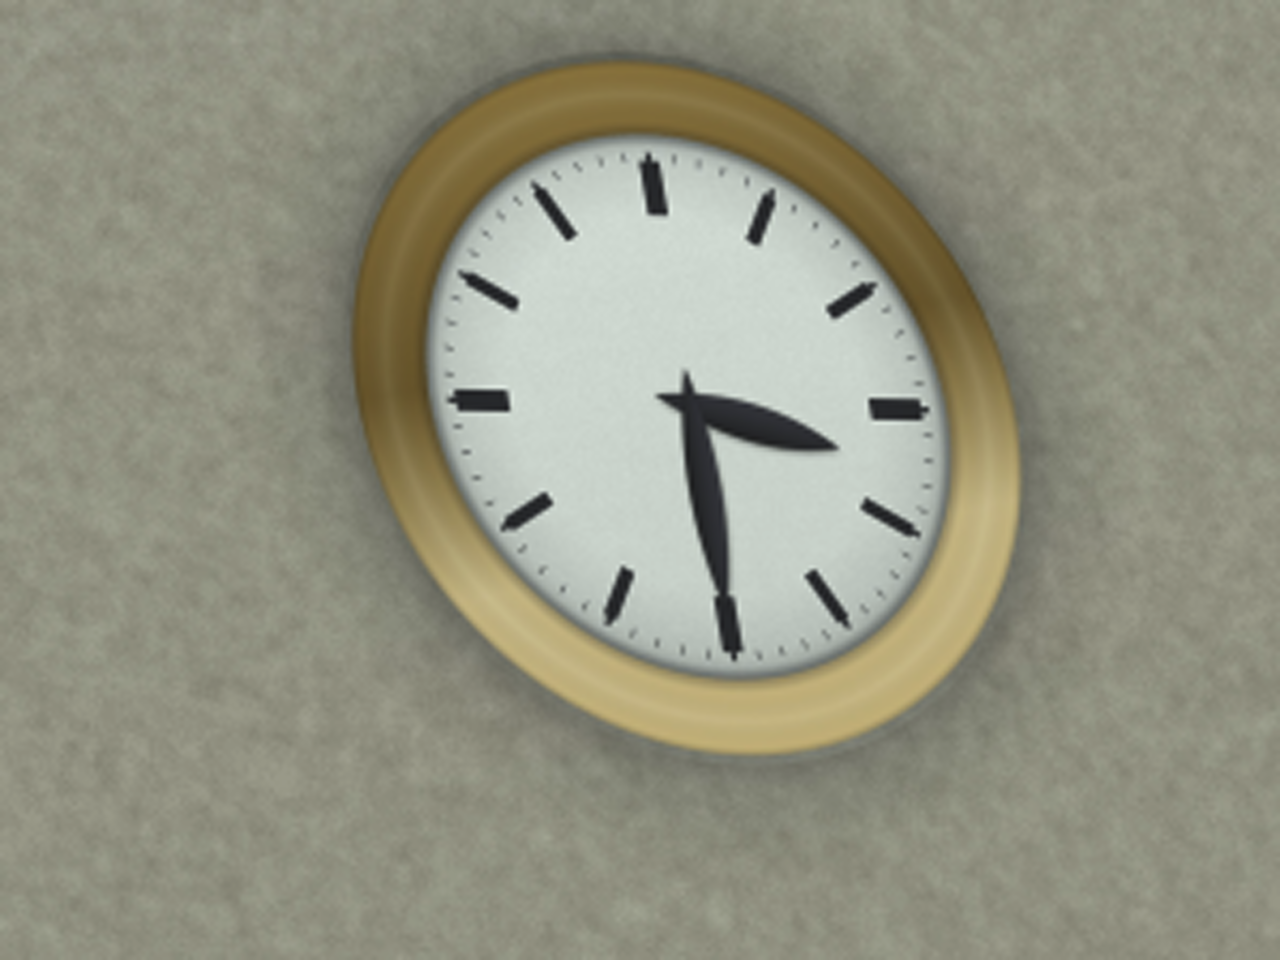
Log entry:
h=3 m=30
